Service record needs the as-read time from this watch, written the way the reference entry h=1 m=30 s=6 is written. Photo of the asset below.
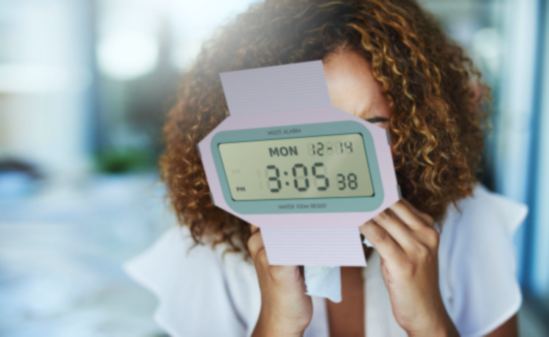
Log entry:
h=3 m=5 s=38
